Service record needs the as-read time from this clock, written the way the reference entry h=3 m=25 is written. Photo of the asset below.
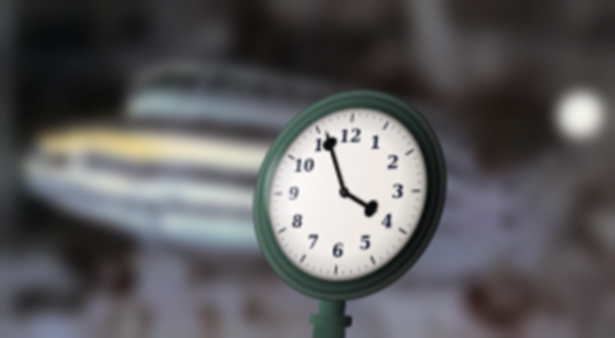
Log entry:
h=3 m=56
